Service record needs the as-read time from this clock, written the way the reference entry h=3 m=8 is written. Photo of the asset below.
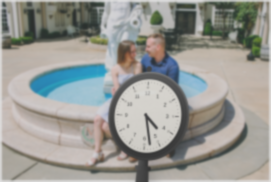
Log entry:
h=4 m=28
